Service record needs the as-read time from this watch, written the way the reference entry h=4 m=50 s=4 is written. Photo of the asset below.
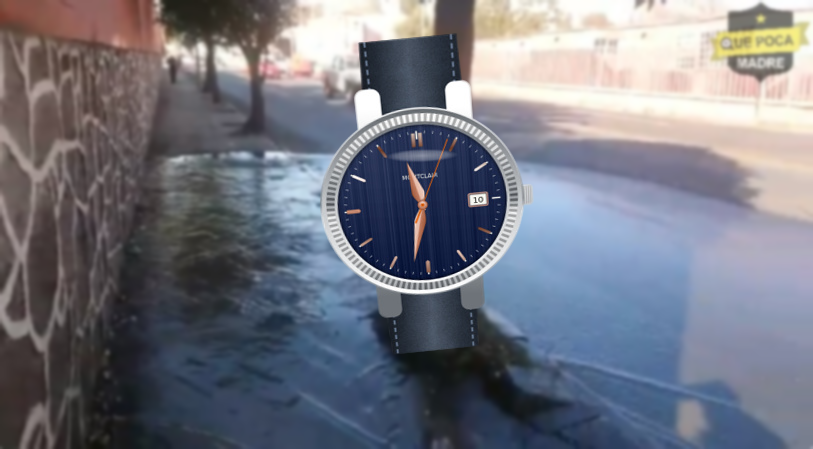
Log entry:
h=11 m=32 s=4
